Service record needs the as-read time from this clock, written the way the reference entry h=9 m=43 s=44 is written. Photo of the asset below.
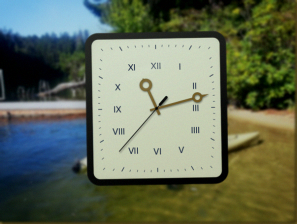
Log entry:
h=11 m=12 s=37
